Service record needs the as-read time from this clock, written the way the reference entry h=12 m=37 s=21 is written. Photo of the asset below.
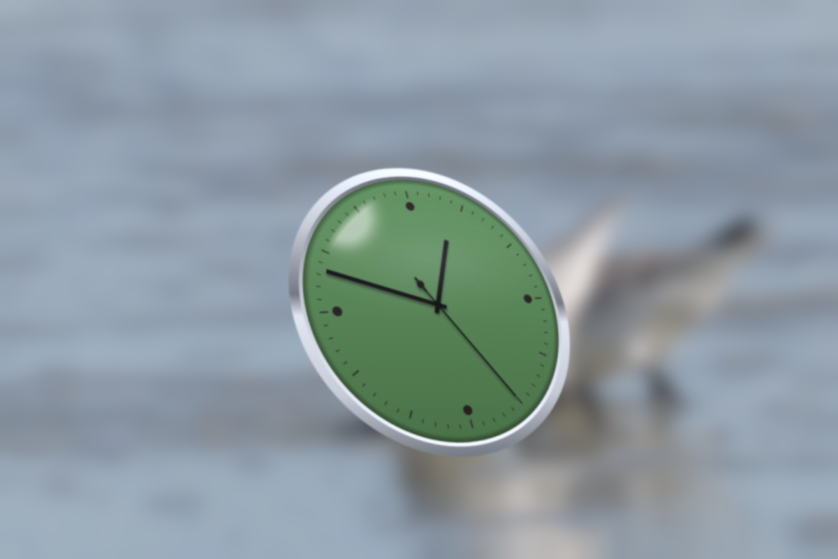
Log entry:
h=12 m=48 s=25
